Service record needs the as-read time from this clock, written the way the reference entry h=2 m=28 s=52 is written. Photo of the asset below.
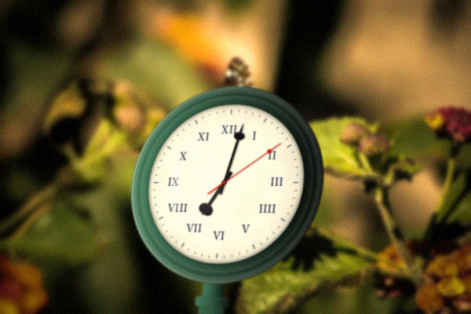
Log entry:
h=7 m=2 s=9
